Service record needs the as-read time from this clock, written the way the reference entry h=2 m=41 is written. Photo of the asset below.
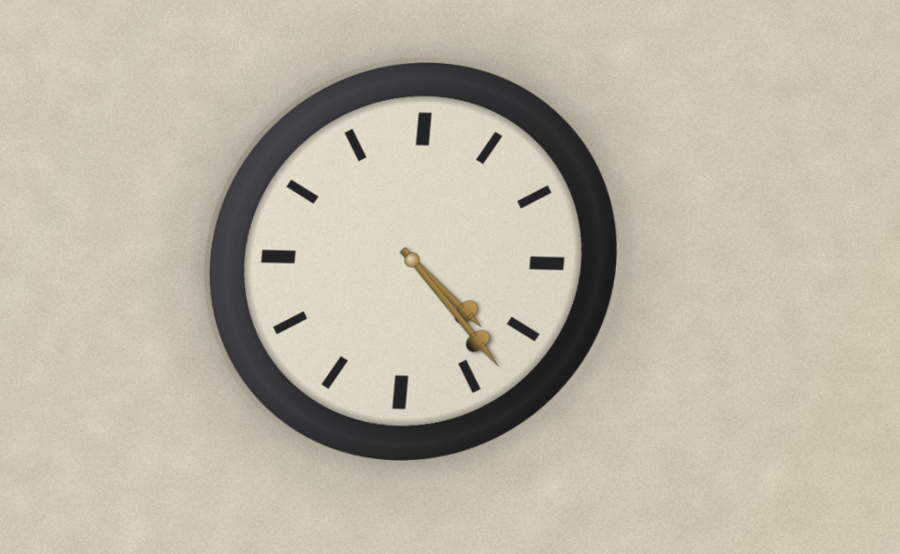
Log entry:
h=4 m=23
